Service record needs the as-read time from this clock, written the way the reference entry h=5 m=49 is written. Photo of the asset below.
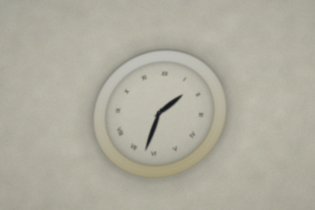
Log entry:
h=1 m=32
